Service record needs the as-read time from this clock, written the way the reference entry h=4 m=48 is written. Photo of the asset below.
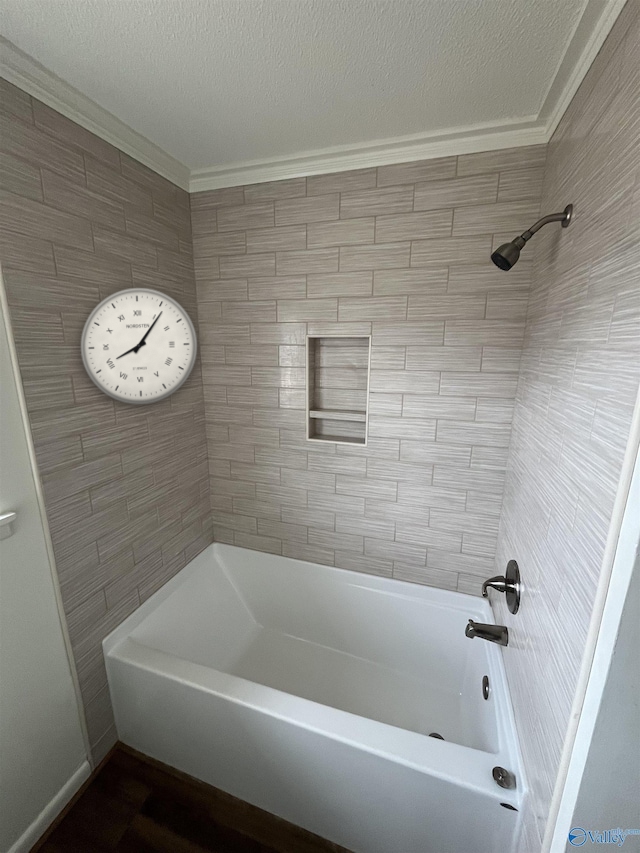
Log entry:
h=8 m=6
